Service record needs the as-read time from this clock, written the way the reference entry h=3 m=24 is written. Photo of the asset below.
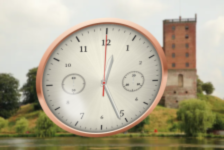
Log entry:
h=12 m=26
